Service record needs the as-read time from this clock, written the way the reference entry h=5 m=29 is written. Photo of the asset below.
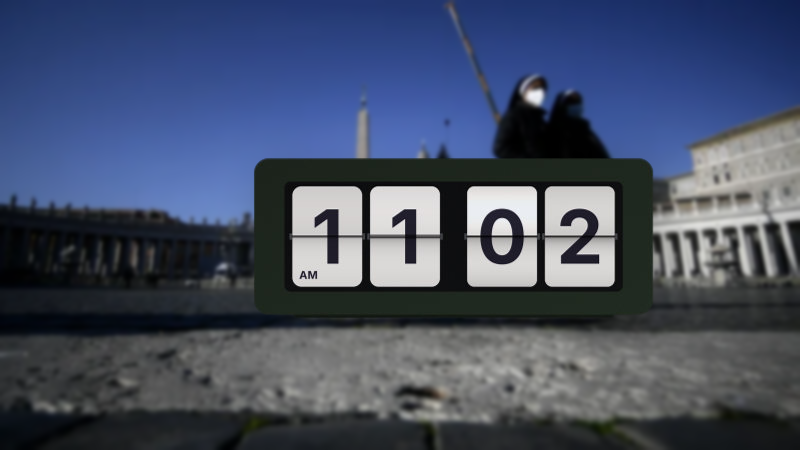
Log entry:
h=11 m=2
